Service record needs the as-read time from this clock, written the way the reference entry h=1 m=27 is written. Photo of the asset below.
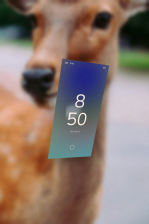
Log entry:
h=8 m=50
